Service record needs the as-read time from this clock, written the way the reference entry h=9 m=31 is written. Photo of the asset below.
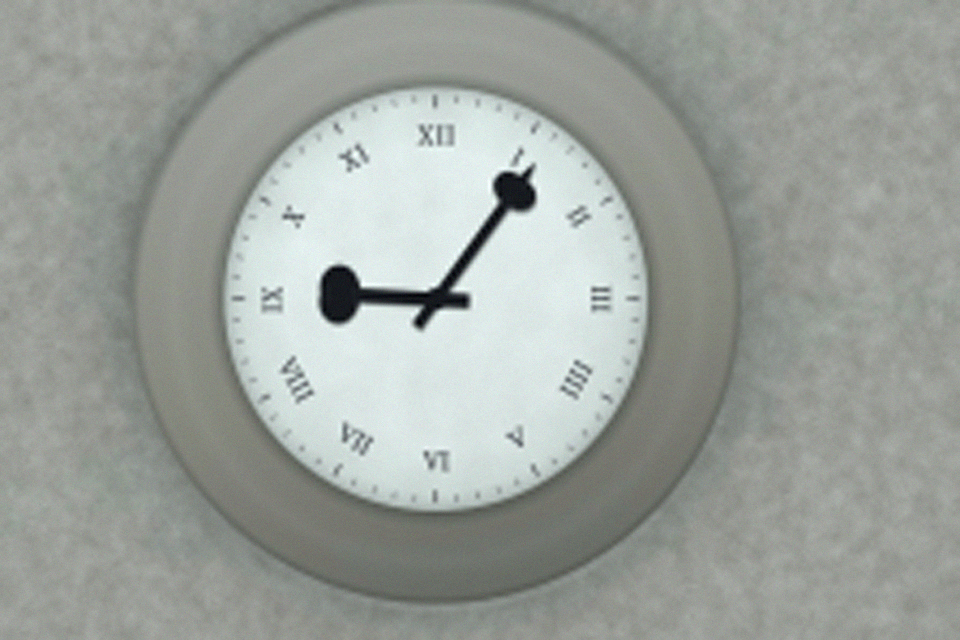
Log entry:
h=9 m=6
